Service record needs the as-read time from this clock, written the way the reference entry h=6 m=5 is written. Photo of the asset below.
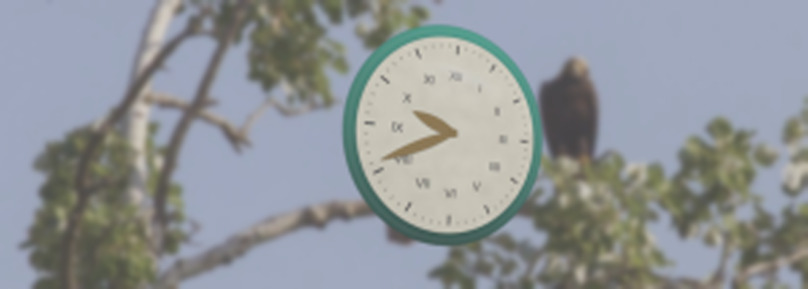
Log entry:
h=9 m=41
